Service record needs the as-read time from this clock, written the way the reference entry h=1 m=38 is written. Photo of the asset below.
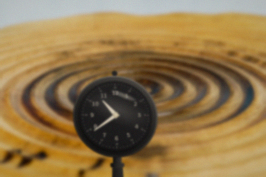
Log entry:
h=10 m=39
